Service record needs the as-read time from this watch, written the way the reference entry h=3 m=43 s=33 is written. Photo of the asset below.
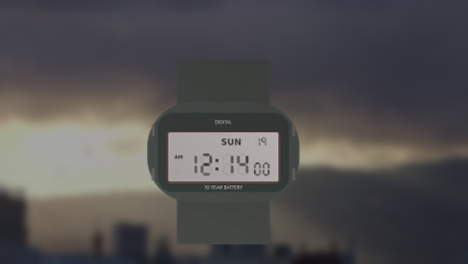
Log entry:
h=12 m=14 s=0
